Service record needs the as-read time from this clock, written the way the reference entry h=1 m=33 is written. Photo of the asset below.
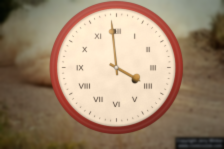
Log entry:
h=3 m=59
